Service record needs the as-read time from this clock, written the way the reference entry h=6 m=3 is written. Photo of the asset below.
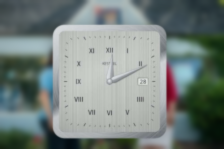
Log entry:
h=12 m=11
